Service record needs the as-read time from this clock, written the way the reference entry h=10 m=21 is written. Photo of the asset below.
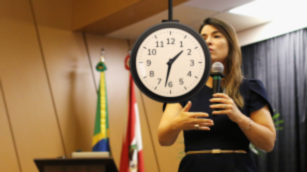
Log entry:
h=1 m=32
